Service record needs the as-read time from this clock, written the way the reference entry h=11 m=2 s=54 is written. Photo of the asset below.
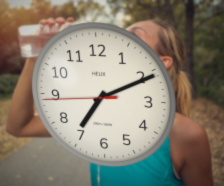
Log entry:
h=7 m=10 s=44
